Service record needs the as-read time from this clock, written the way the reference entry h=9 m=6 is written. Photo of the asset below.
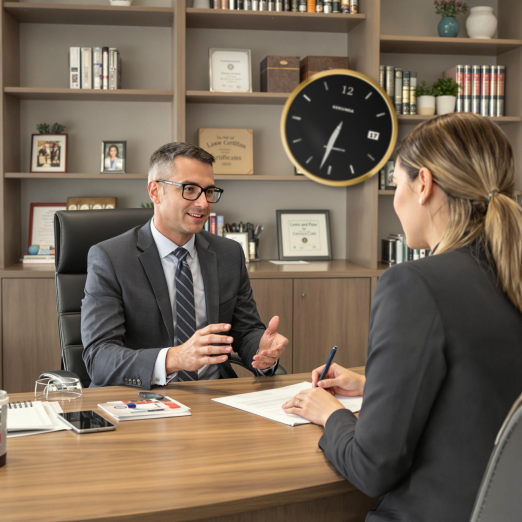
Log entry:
h=6 m=32
